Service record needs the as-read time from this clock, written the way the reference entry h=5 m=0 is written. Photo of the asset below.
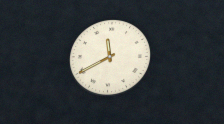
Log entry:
h=11 m=40
